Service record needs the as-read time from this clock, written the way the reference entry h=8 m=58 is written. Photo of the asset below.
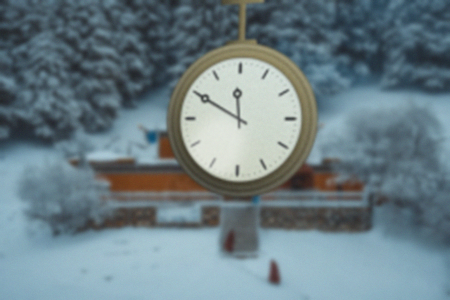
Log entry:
h=11 m=50
